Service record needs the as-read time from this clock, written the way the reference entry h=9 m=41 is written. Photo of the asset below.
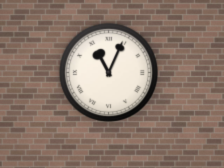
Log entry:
h=11 m=4
